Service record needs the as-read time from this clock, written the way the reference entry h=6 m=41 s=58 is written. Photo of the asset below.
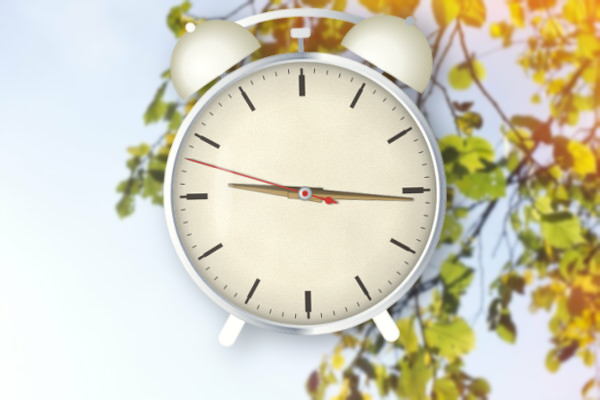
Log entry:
h=9 m=15 s=48
